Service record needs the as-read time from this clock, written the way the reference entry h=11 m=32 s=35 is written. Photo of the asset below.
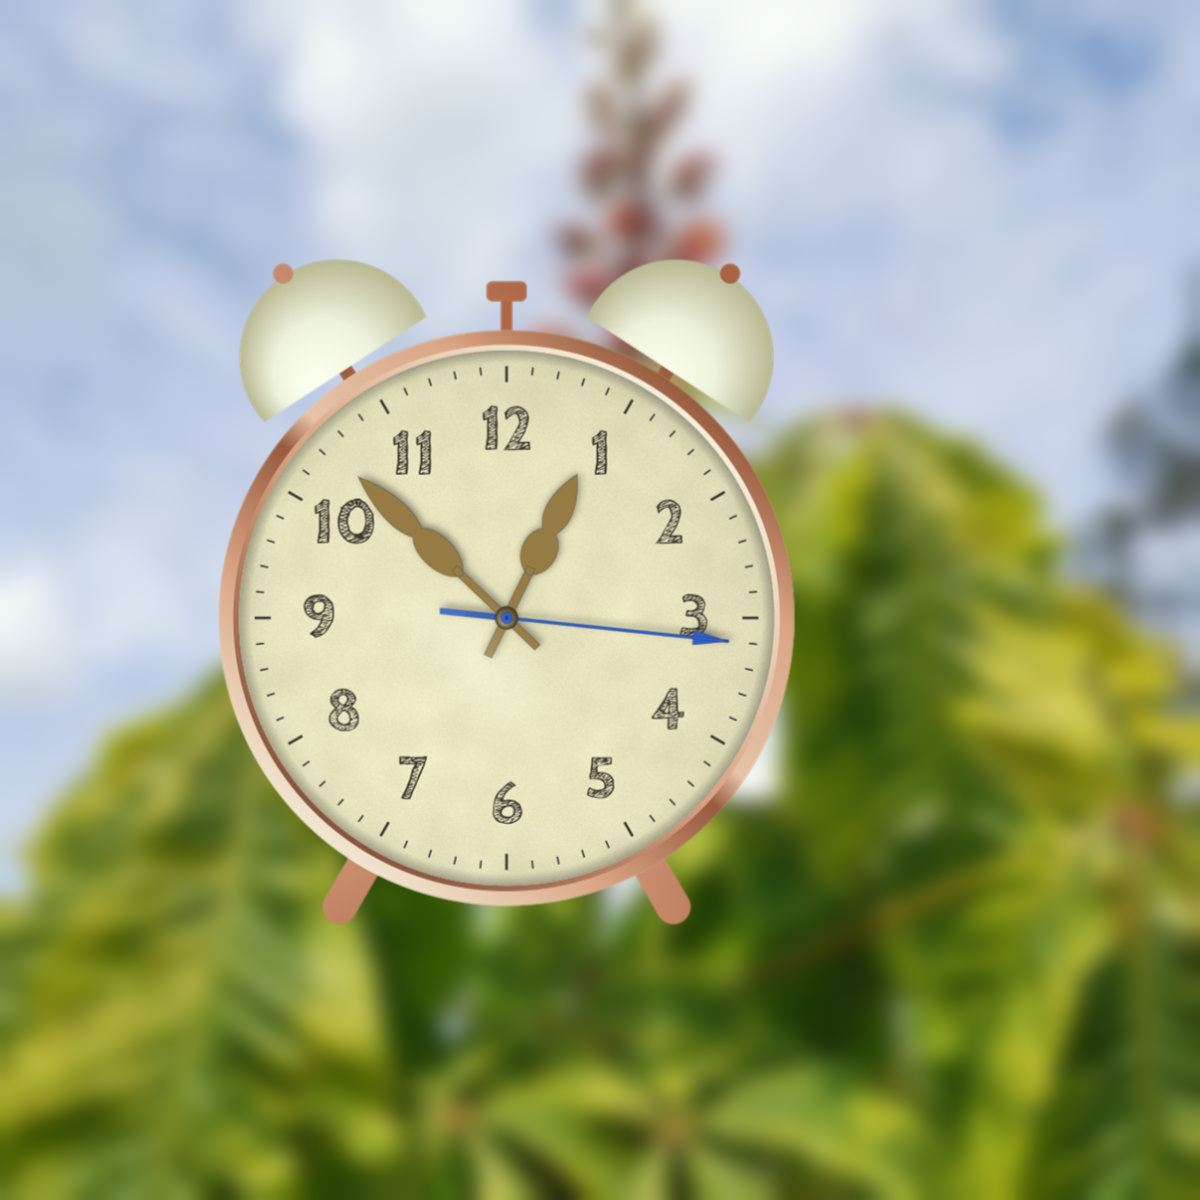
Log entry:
h=12 m=52 s=16
